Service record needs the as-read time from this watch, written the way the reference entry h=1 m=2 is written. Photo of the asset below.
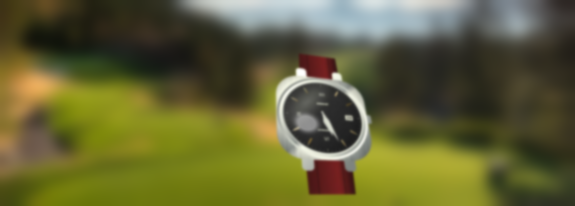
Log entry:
h=5 m=26
